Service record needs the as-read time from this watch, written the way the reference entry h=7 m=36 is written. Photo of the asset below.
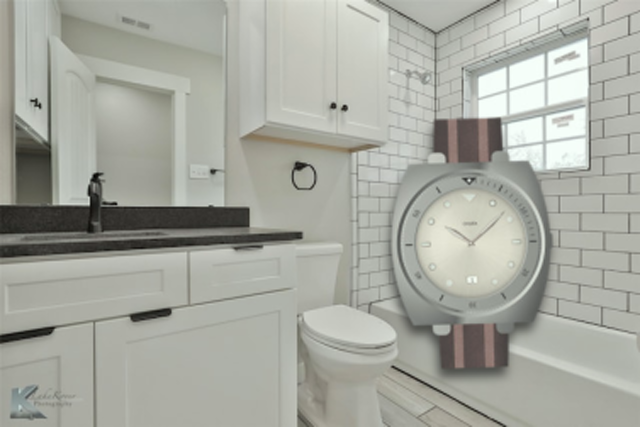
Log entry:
h=10 m=8
